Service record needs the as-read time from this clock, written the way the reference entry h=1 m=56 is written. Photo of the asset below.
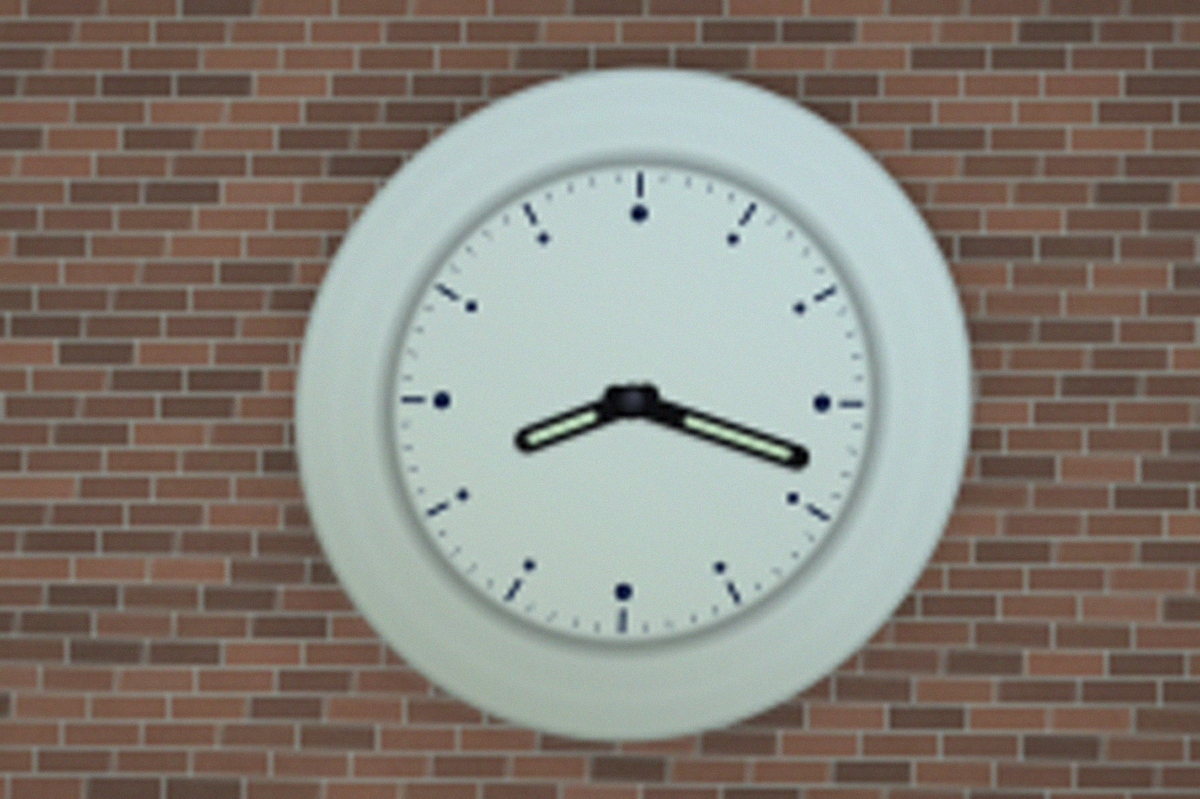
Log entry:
h=8 m=18
